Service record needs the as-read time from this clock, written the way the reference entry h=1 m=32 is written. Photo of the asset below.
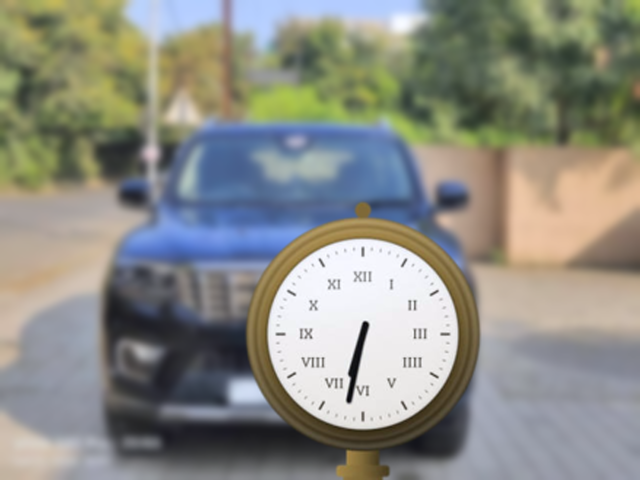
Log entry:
h=6 m=32
